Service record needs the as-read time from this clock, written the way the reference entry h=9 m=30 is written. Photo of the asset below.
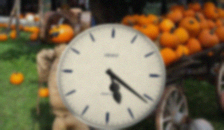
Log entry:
h=5 m=21
